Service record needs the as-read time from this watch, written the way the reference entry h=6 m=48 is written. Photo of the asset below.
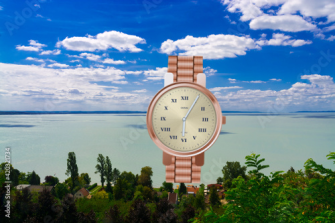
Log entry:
h=6 m=5
